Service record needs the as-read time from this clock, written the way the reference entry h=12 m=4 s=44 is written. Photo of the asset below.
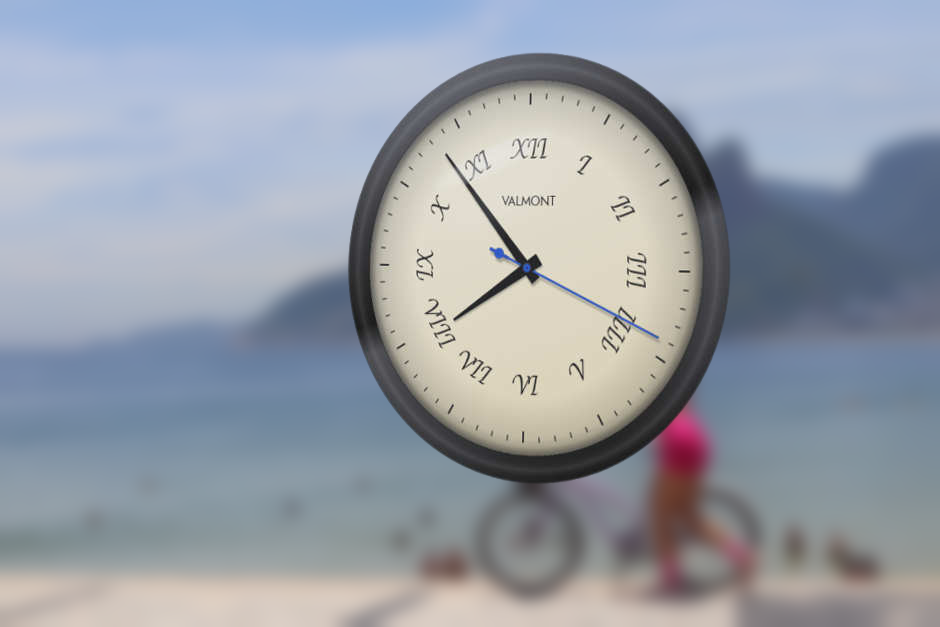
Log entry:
h=7 m=53 s=19
